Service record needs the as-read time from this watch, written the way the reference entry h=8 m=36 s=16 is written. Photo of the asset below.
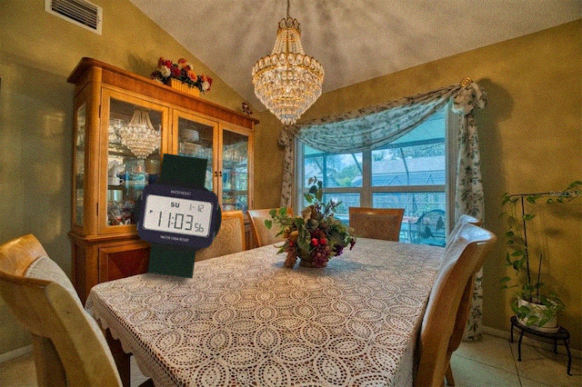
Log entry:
h=11 m=3 s=56
